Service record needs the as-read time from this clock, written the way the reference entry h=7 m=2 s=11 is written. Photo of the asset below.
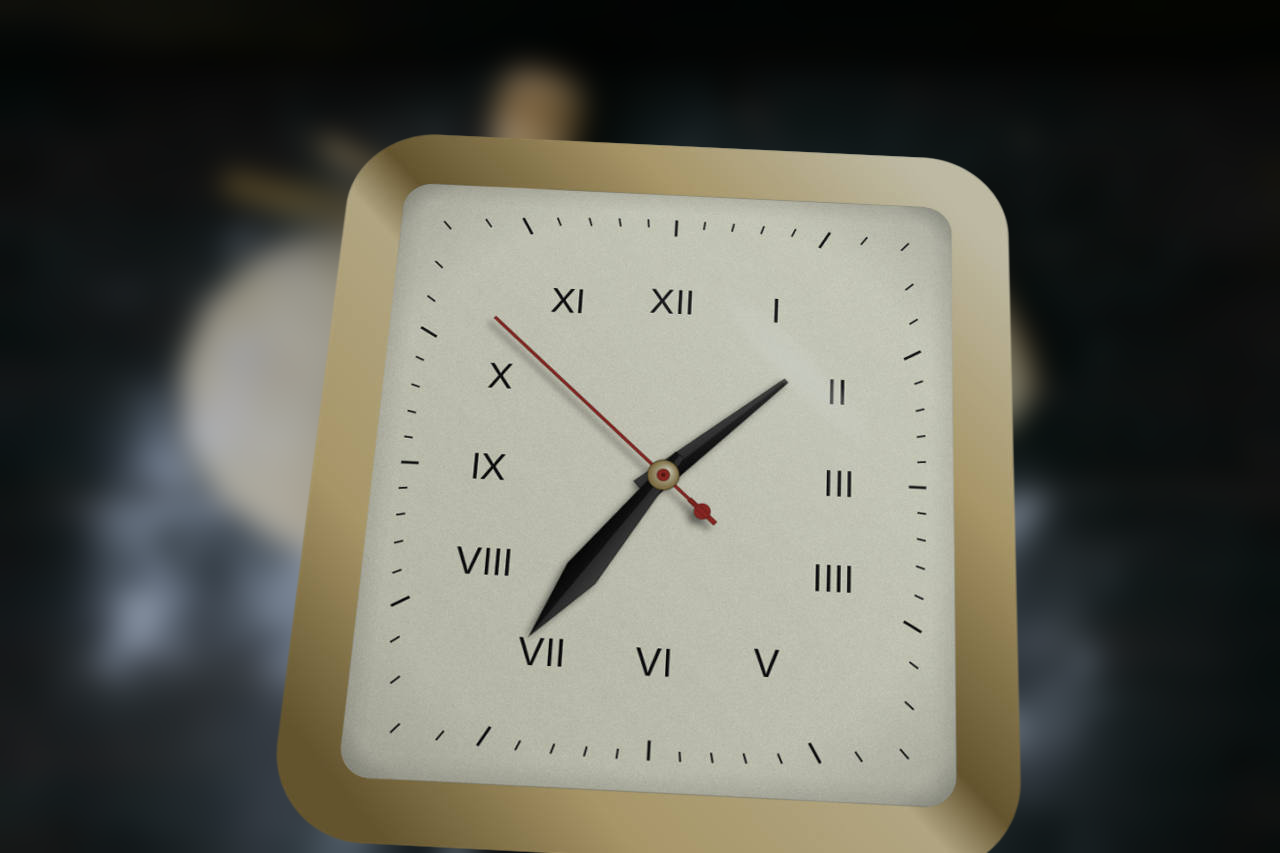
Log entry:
h=1 m=35 s=52
